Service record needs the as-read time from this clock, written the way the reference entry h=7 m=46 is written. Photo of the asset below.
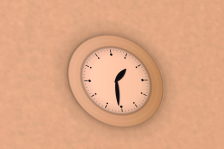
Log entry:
h=1 m=31
